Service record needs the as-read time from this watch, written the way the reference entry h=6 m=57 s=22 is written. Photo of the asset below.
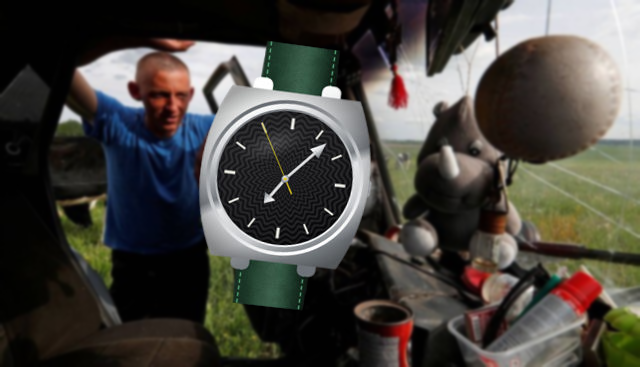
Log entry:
h=7 m=6 s=55
